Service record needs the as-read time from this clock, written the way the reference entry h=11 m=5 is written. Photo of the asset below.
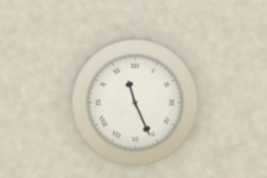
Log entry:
h=11 m=26
